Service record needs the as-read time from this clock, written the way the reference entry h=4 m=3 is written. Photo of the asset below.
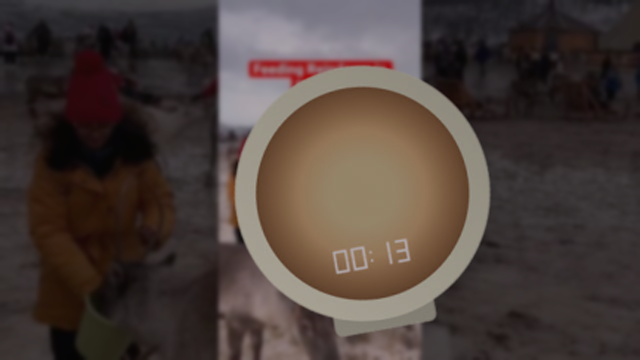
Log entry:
h=0 m=13
